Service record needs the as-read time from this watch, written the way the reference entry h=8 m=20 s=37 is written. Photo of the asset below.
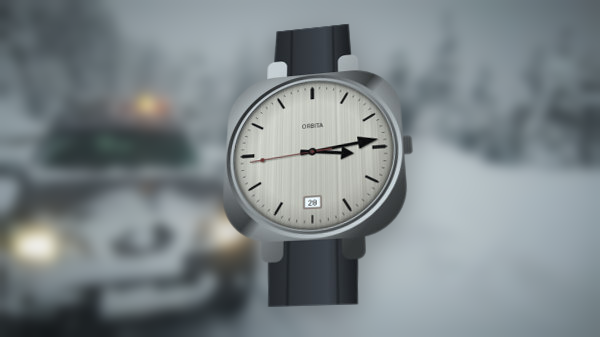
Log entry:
h=3 m=13 s=44
